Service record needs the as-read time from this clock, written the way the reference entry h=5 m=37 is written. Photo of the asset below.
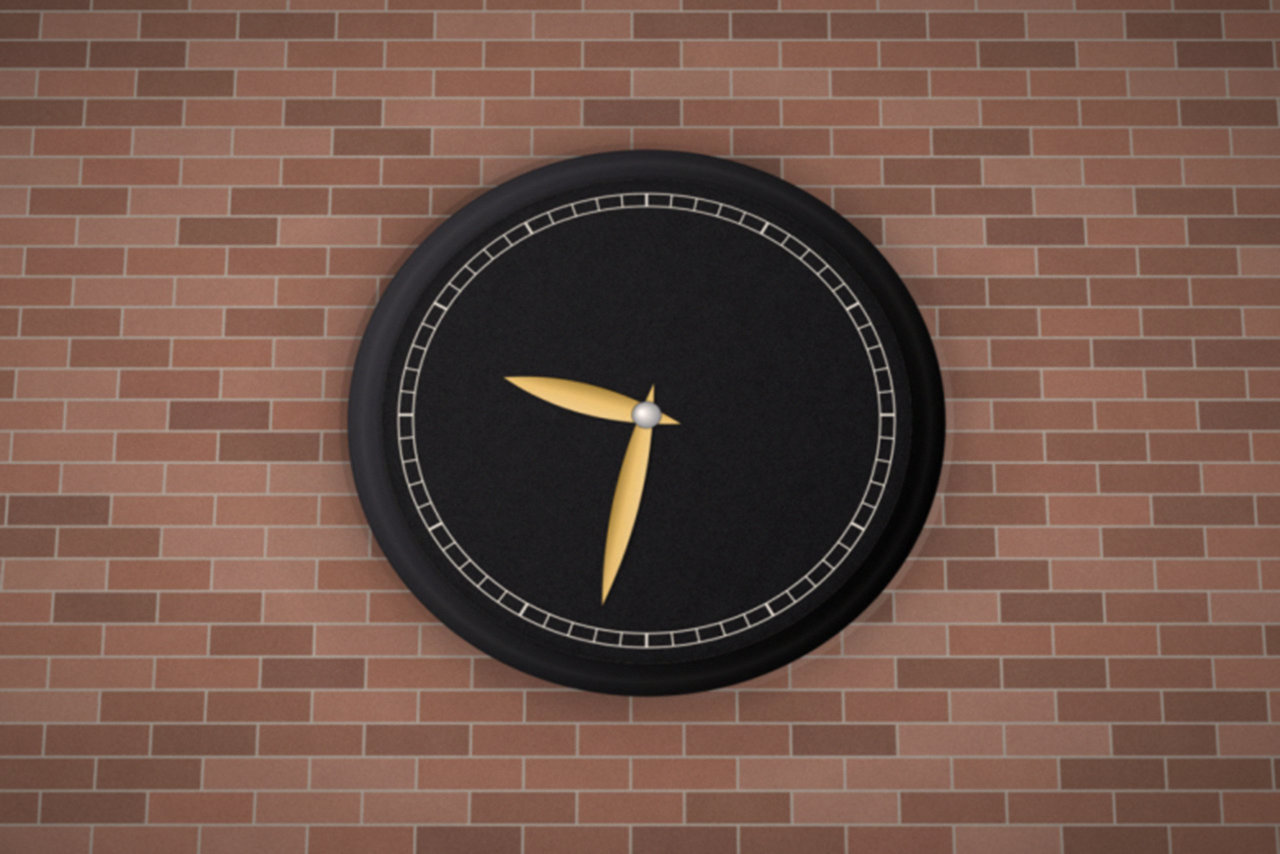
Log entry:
h=9 m=32
